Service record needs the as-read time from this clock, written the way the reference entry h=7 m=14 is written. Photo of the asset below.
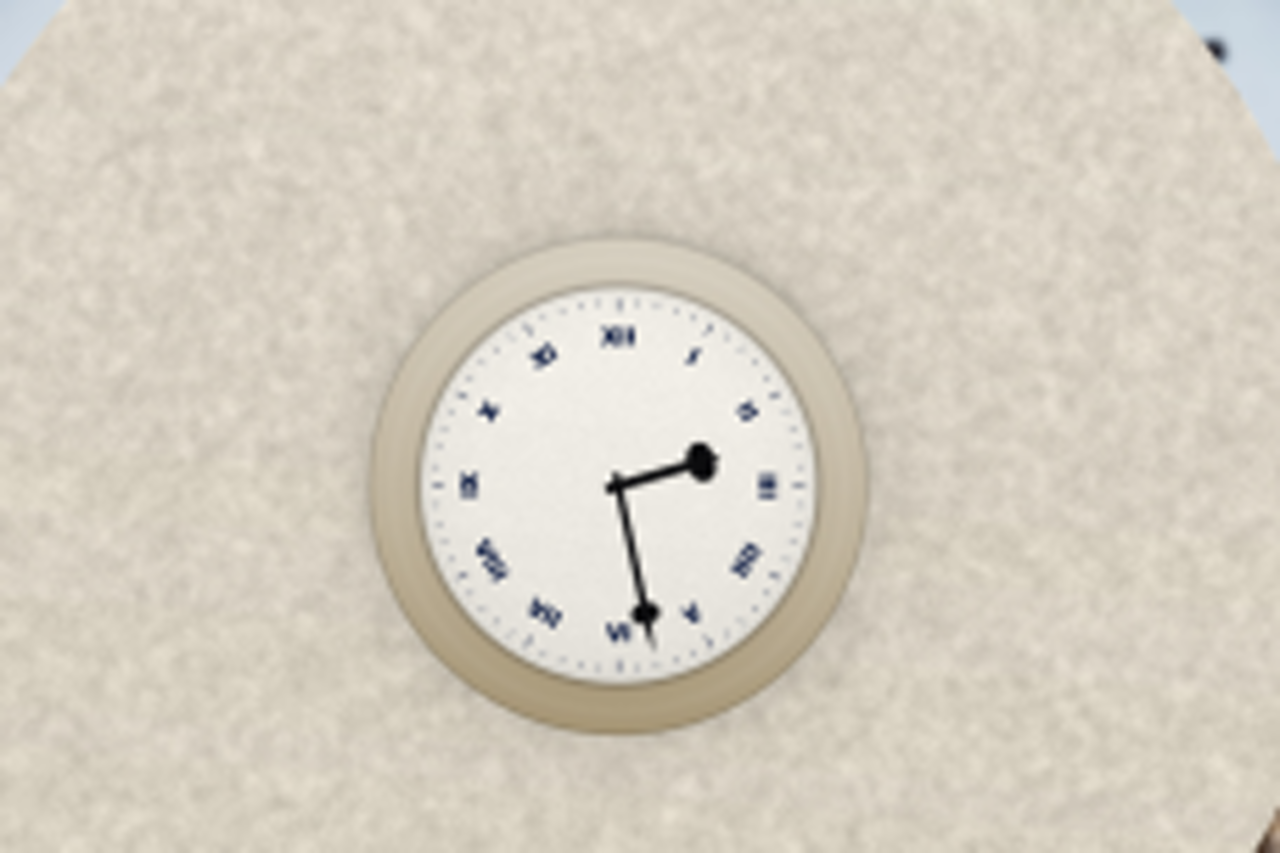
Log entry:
h=2 m=28
